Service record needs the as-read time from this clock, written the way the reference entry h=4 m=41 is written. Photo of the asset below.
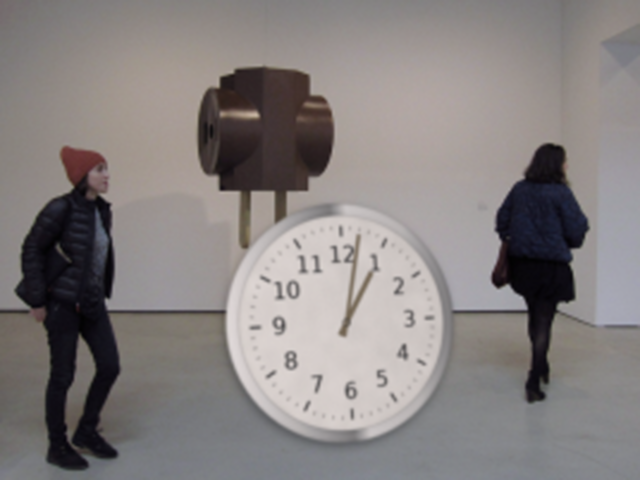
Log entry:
h=1 m=2
